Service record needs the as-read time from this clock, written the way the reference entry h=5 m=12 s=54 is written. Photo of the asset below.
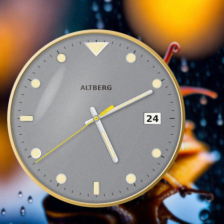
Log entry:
h=5 m=10 s=39
